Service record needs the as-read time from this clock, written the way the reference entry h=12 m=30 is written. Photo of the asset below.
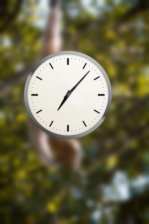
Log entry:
h=7 m=7
